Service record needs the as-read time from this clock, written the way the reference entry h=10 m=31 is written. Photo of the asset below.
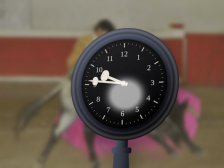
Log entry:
h=9 m=46
